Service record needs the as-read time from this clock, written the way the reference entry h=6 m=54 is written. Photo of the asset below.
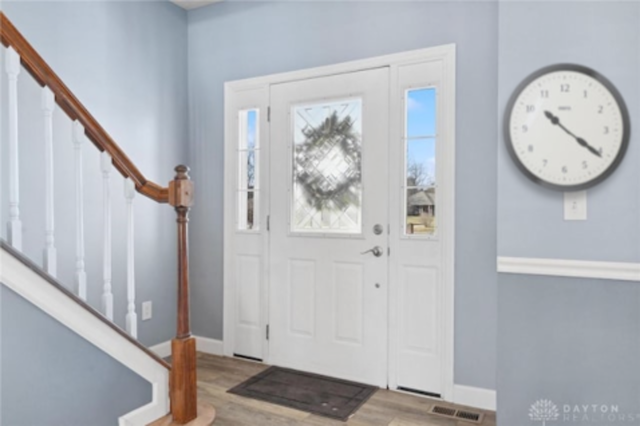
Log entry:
h=10 m=21
